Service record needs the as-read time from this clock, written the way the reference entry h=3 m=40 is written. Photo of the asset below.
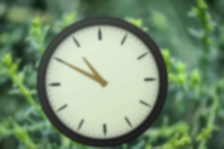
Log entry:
h=10 m=50
